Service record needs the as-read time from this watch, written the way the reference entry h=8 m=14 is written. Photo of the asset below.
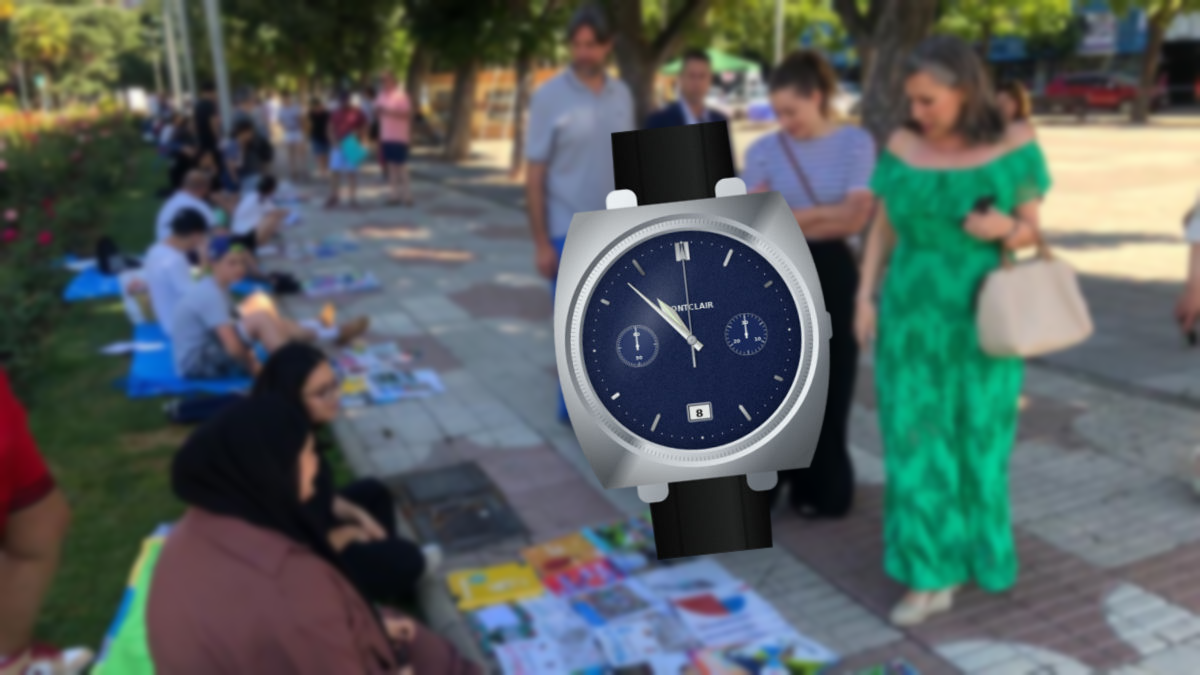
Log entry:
h=10 m=53
